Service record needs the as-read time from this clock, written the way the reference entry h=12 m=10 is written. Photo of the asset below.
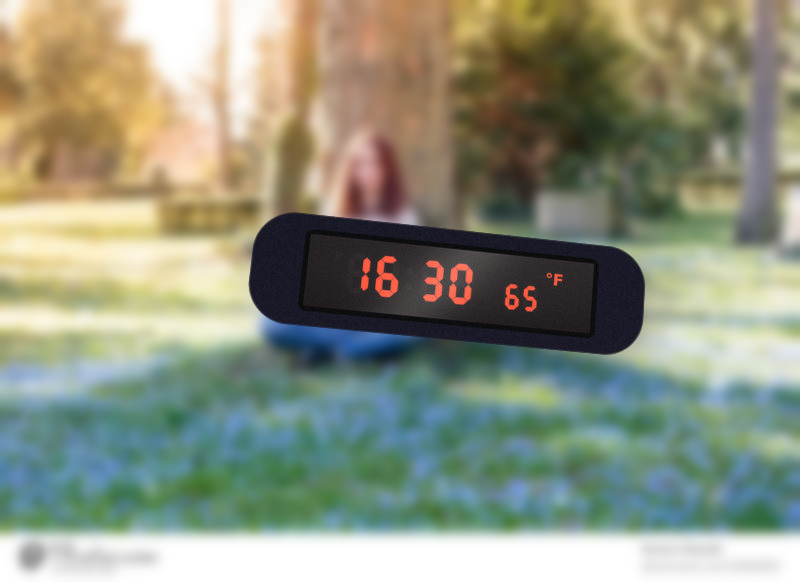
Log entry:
h=16 m=30
